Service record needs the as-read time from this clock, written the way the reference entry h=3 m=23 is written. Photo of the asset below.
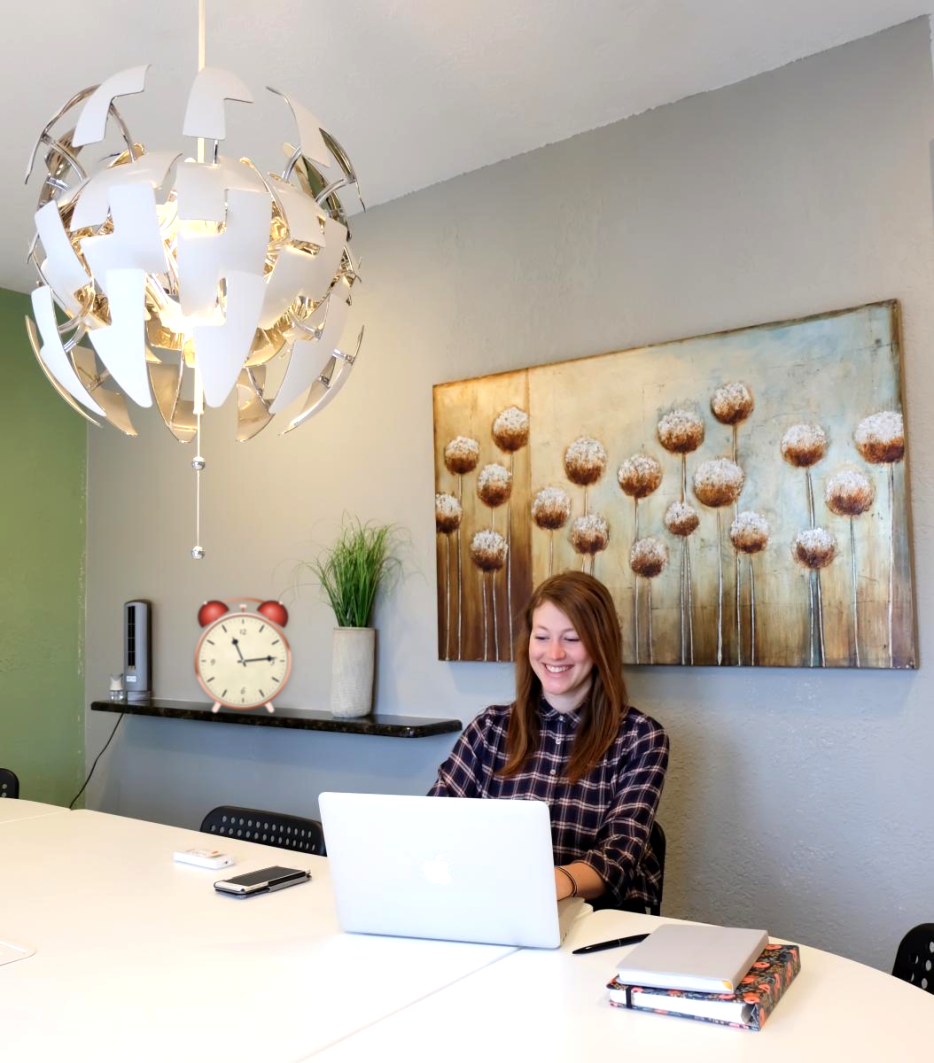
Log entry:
h=11 m=14
